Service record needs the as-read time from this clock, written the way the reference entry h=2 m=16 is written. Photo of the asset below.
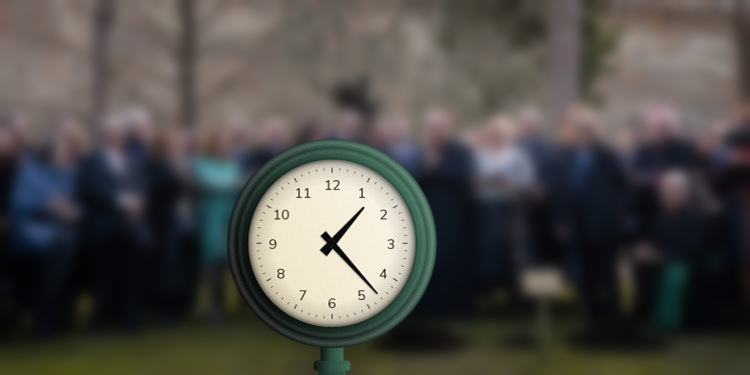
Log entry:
h=1 m=23
